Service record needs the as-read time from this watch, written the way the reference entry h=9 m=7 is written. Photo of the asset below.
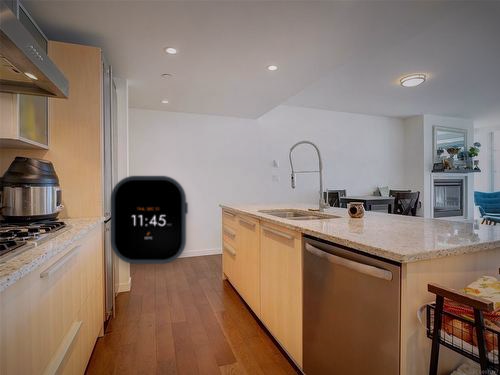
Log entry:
h=11 m=45
